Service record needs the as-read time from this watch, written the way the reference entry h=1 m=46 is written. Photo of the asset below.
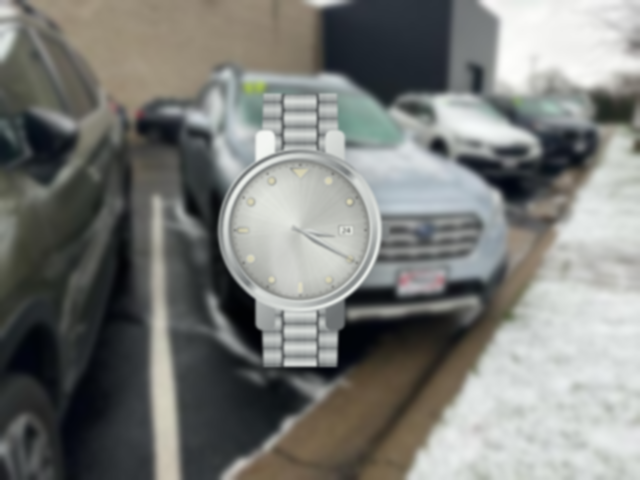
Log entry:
h=3 m=20
